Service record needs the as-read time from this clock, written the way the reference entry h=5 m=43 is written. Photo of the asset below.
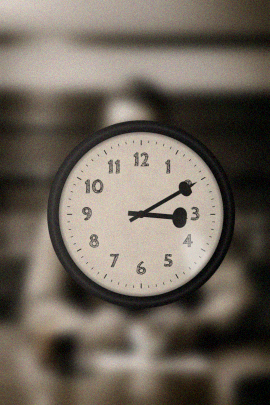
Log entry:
h=3 m=10
